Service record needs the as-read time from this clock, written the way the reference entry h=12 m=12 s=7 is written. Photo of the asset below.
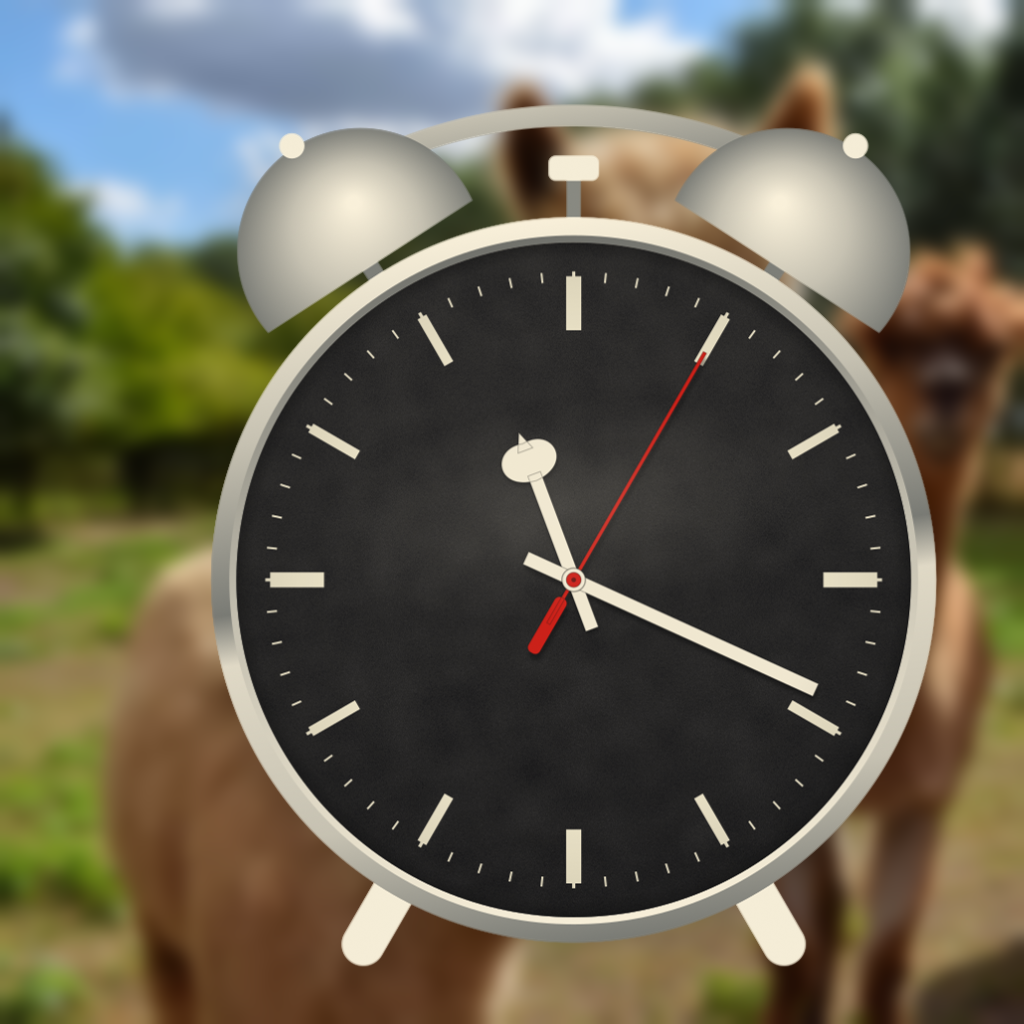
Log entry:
h=11 m=19 s=5
